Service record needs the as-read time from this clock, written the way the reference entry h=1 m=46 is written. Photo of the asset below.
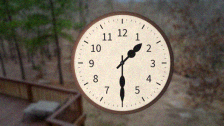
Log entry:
h=1 m=30
